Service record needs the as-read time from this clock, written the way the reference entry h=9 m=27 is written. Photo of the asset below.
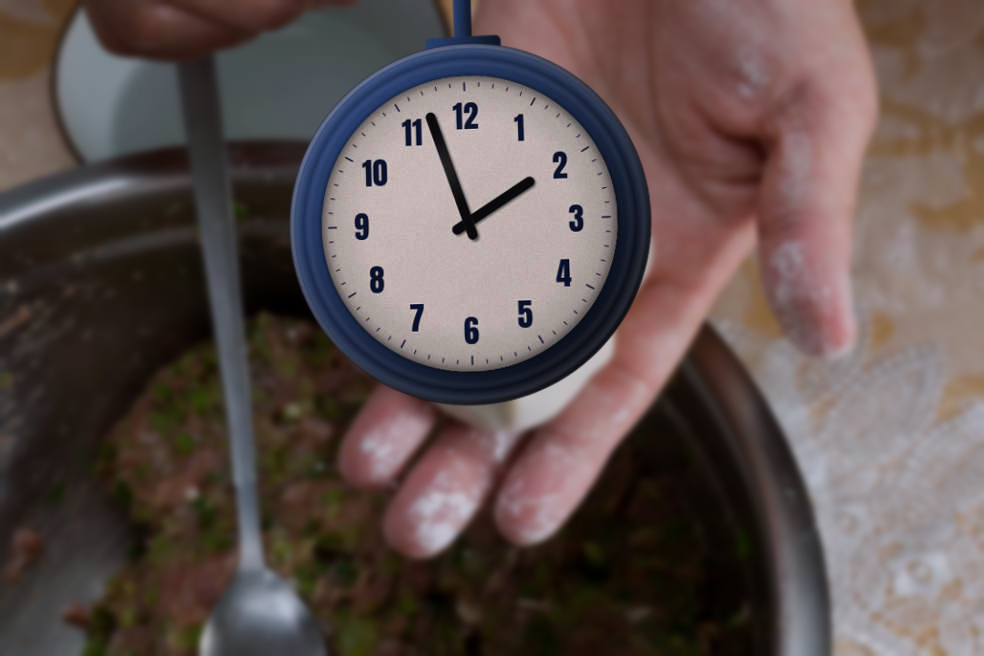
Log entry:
h=1 m=57
